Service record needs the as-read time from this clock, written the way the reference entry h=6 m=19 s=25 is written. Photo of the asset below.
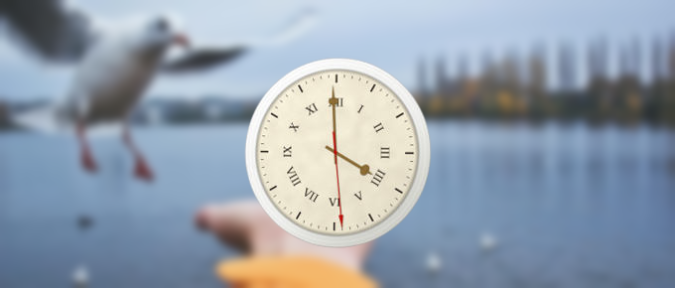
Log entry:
h=3 m=59 s=29
